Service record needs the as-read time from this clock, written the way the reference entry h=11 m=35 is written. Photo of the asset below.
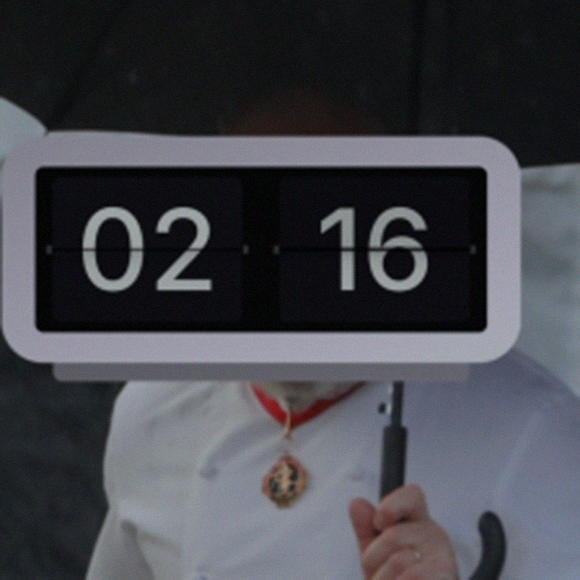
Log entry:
h=2 m=16
